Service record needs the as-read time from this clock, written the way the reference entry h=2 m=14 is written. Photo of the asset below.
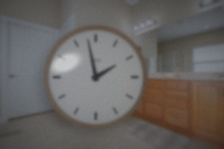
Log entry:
h=1 m=58
